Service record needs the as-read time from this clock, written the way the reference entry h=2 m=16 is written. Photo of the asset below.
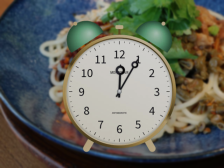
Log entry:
h=12 m=5
